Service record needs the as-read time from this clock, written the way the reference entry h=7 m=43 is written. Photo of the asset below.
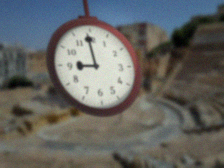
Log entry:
h=8 m=59
